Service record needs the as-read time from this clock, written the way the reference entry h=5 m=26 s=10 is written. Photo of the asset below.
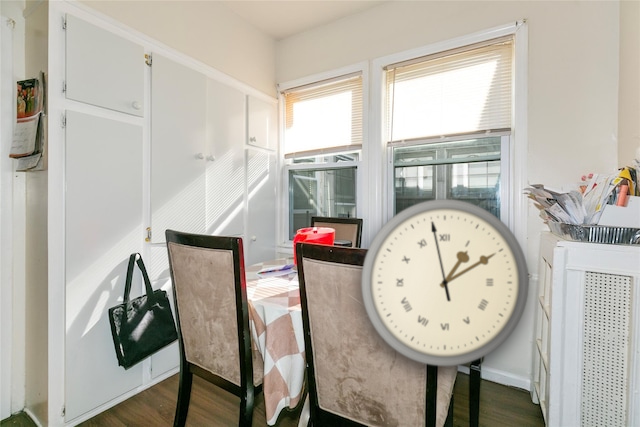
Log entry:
h=1 m=9 s=58
